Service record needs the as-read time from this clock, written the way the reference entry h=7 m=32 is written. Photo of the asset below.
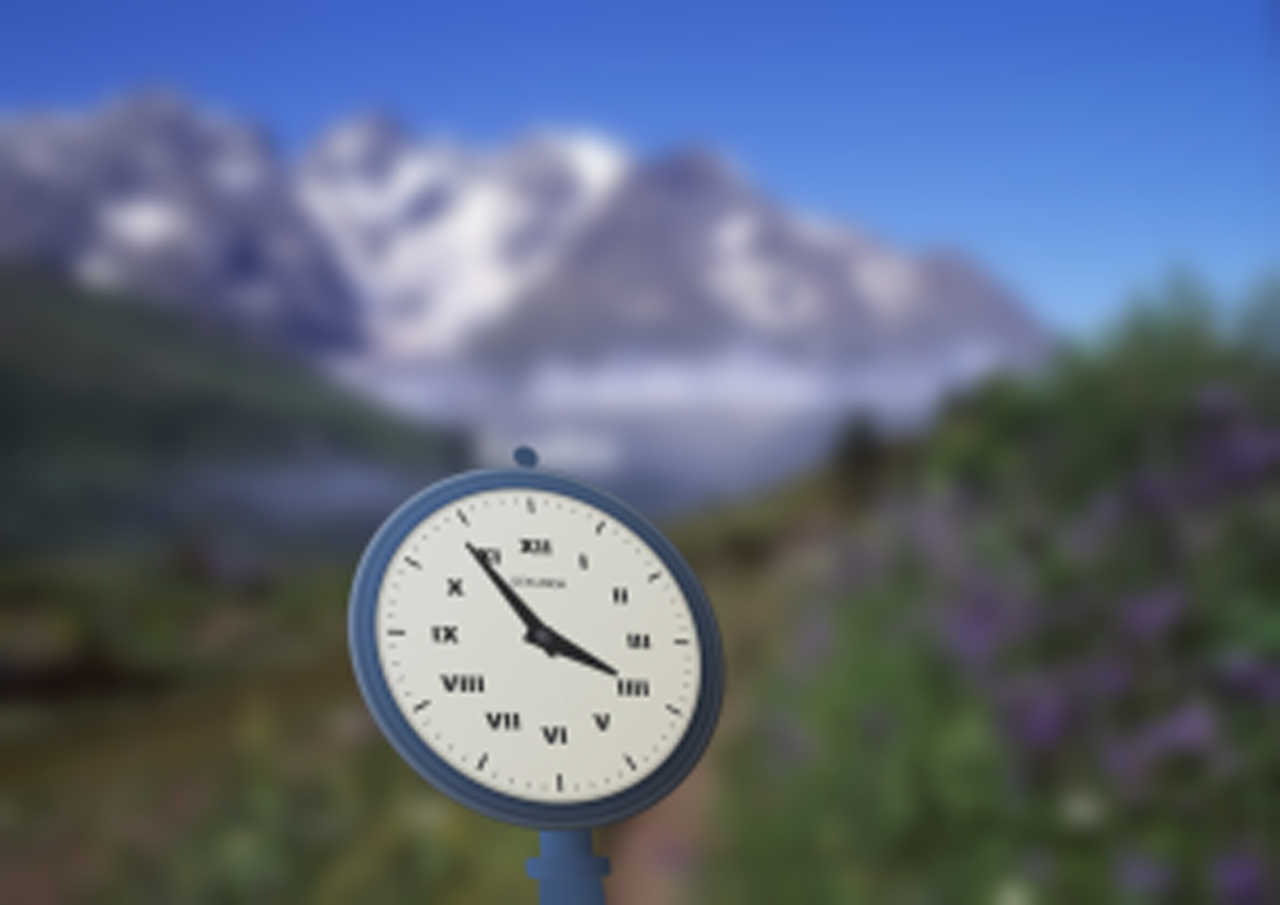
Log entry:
h=3 m=54
